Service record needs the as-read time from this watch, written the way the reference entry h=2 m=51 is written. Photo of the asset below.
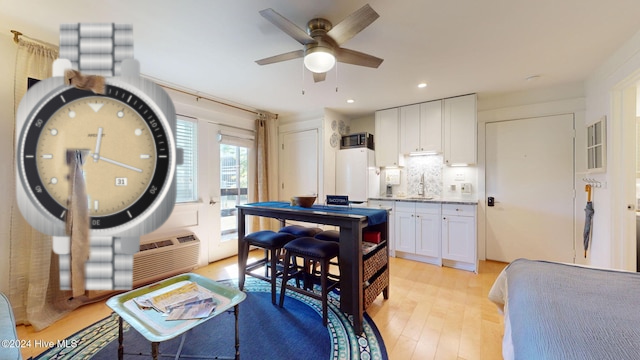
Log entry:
h=12 m=18
